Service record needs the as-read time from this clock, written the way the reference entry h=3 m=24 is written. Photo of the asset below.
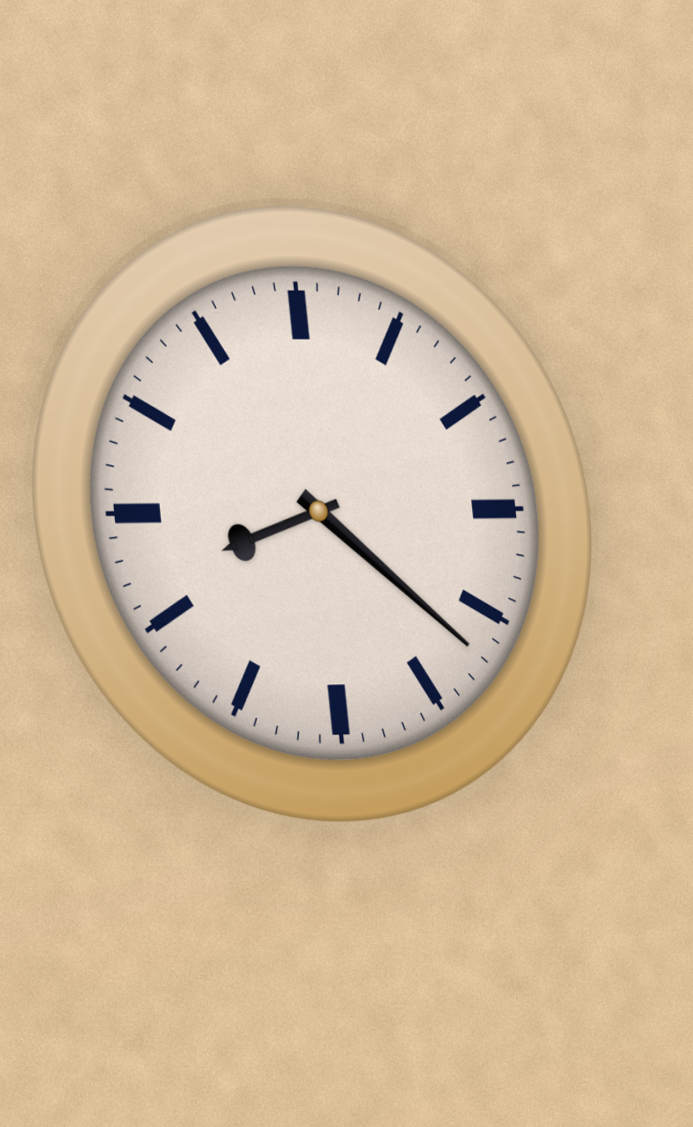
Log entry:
h=8 m=22
